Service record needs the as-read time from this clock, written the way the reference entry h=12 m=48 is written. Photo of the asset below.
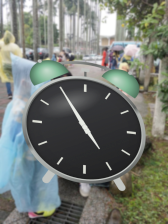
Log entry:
h=4 m=55
